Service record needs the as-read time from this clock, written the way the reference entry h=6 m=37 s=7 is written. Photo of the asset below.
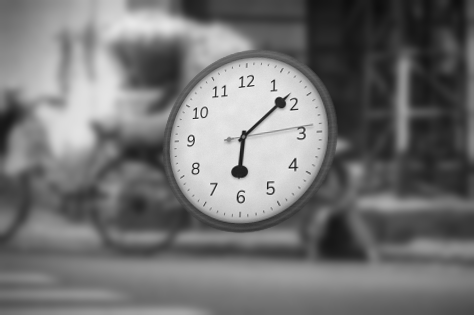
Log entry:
h=6 m=8 s=14
